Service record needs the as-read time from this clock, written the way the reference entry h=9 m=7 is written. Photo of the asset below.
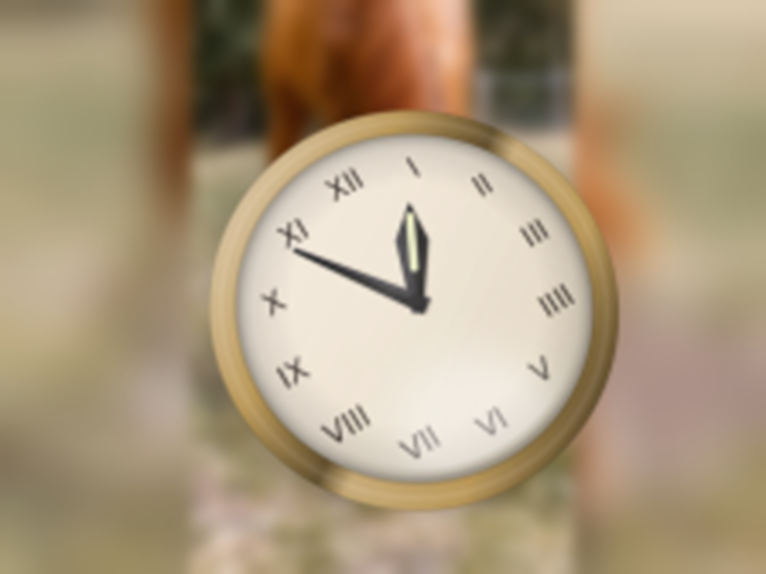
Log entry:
h=12 m=54
